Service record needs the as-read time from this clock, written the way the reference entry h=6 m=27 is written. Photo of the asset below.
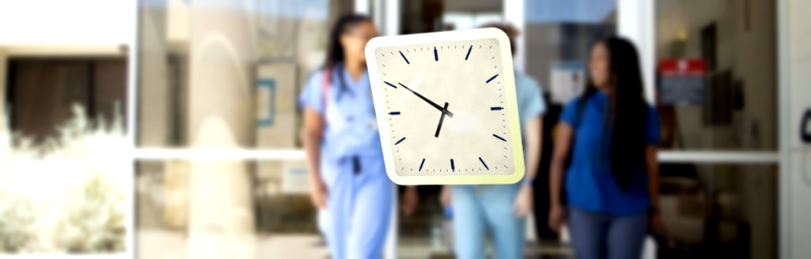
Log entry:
h=6 m=51
